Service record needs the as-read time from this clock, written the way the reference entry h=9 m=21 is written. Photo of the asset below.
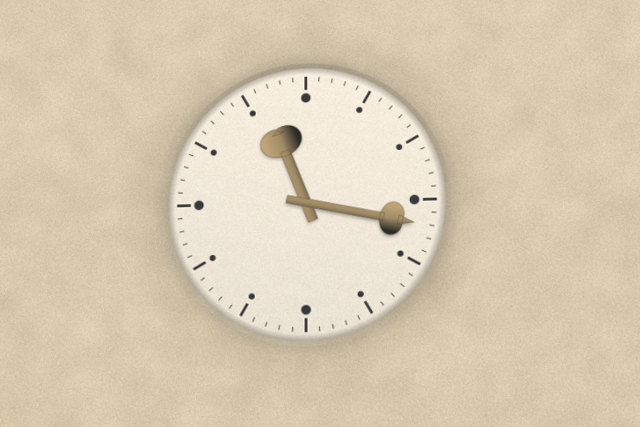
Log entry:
h=11 m=17
